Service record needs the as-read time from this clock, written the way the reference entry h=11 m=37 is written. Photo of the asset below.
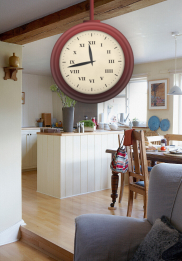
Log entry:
h=11 m=43
